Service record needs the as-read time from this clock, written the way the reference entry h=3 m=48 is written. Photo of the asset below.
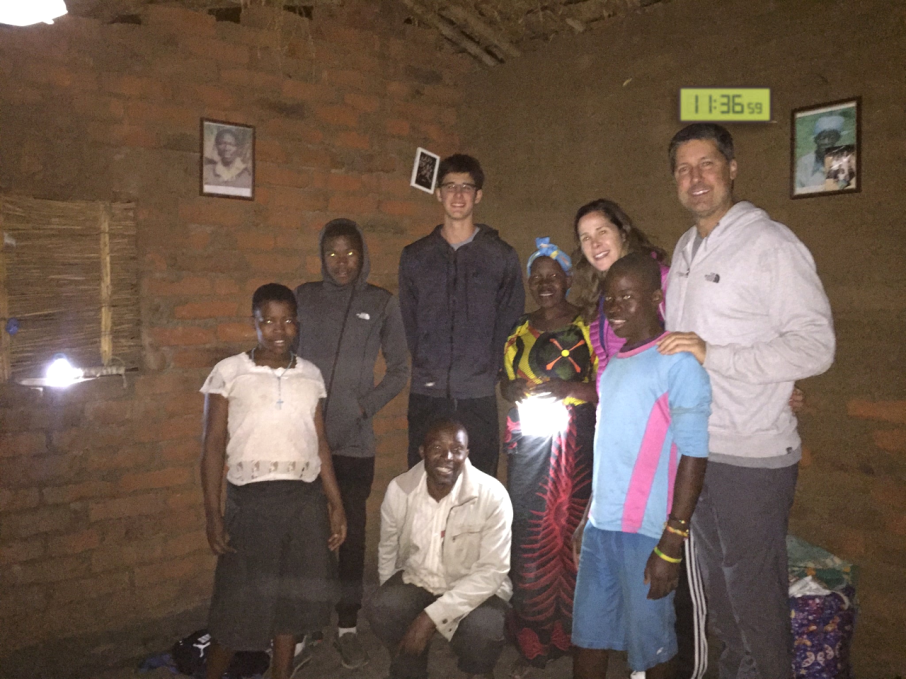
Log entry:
h=11 m=36
